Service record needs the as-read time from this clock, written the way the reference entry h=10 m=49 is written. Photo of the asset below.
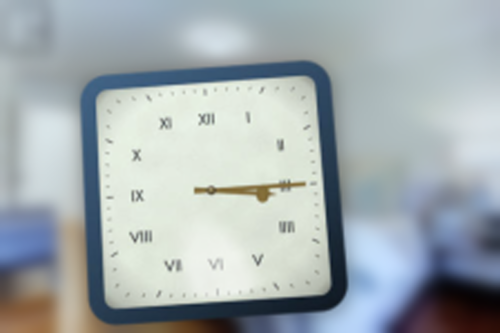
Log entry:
h=3 m=15
